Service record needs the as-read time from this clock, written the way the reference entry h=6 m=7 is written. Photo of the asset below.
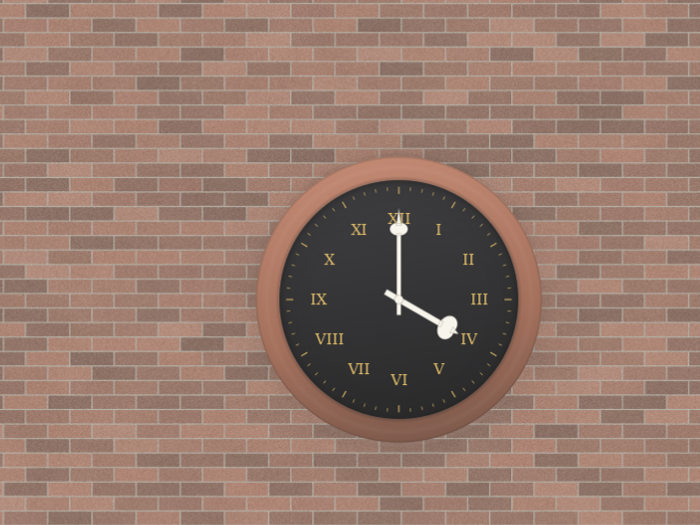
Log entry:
h=4 m=0
